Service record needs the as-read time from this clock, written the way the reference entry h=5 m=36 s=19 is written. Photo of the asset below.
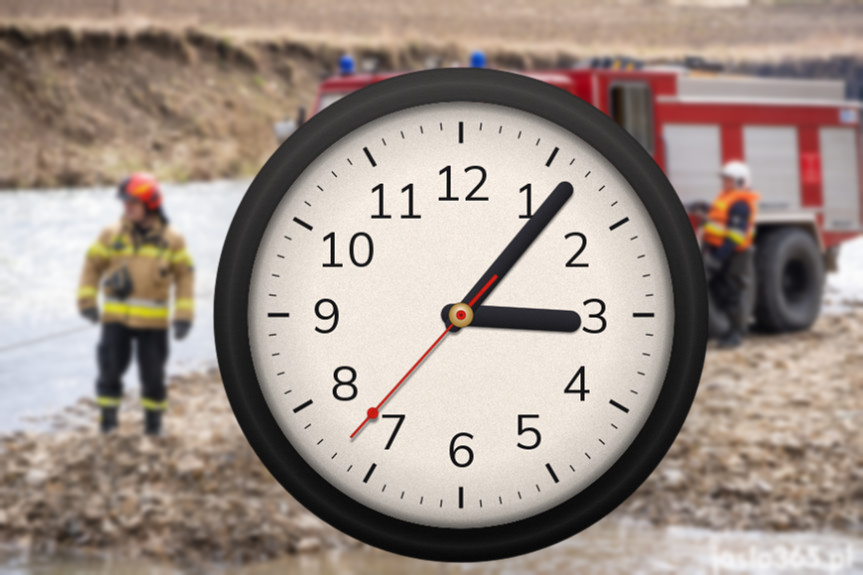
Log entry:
h=3 m=6 s=37
